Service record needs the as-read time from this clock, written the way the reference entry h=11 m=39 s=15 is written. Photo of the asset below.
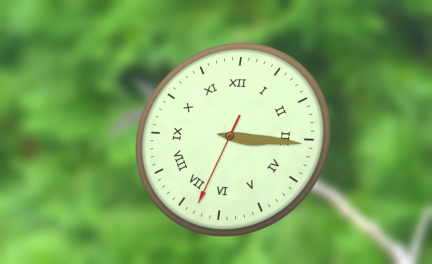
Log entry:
h=3 m=15 s=33
